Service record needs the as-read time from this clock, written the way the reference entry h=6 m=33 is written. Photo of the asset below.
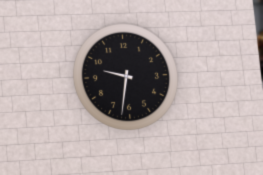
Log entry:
h=9 m=32
